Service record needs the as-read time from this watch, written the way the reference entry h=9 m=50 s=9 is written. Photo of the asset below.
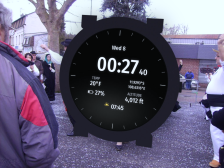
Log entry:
h=0 m=27 s=40
